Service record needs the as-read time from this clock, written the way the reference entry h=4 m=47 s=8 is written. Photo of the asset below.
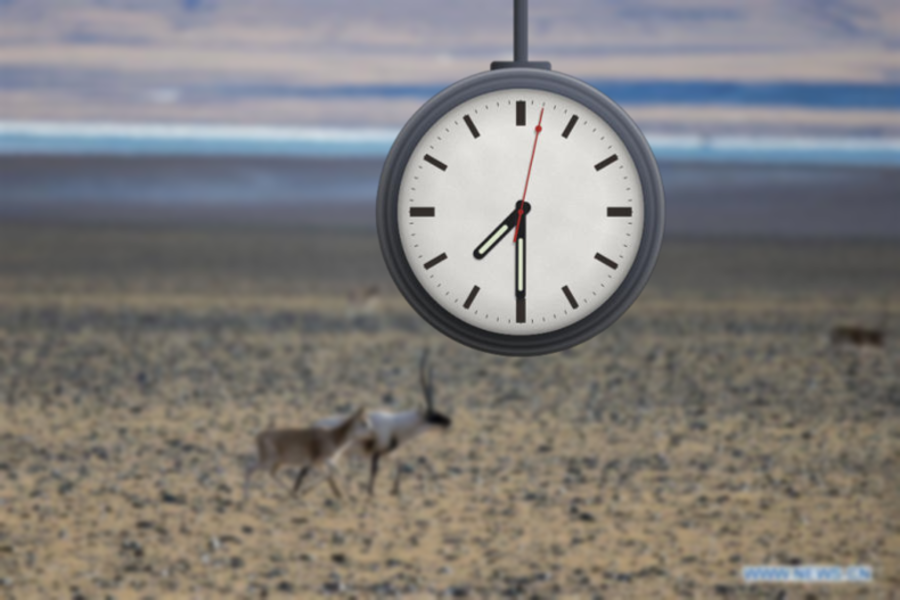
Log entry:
h=7 m=30 s=2
